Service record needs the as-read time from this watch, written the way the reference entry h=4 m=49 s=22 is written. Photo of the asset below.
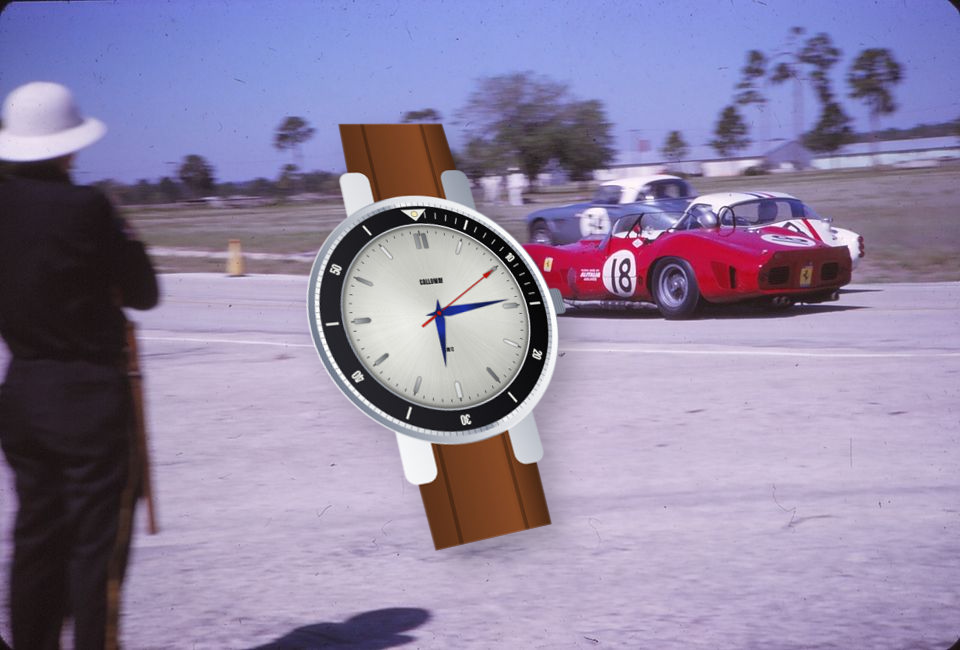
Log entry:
h=6 m=14 s=10
